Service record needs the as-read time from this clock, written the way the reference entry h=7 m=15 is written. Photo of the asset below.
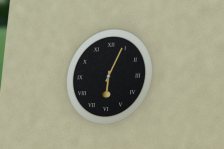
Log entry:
h=6 m=4
